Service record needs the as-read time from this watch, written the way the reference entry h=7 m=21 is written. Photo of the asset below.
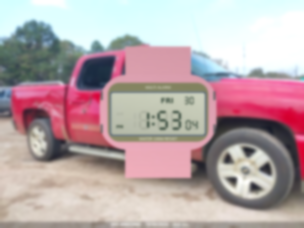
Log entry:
h=1 m=53
